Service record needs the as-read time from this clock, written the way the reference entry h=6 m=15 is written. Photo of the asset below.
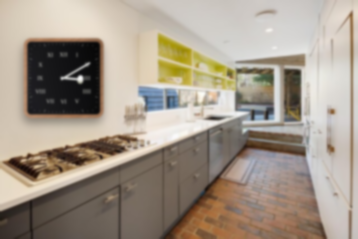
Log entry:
h=3 m=10
